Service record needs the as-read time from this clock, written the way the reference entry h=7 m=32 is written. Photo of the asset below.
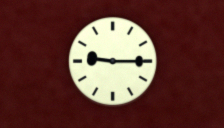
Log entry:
h=9 m=15
